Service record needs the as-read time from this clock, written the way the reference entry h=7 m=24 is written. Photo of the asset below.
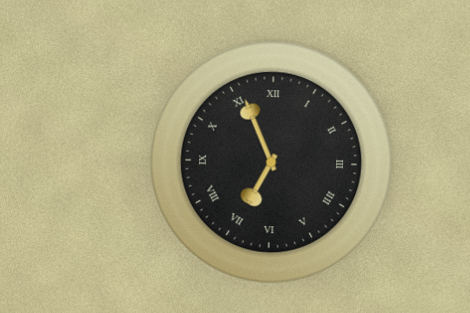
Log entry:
h=6 m=56
